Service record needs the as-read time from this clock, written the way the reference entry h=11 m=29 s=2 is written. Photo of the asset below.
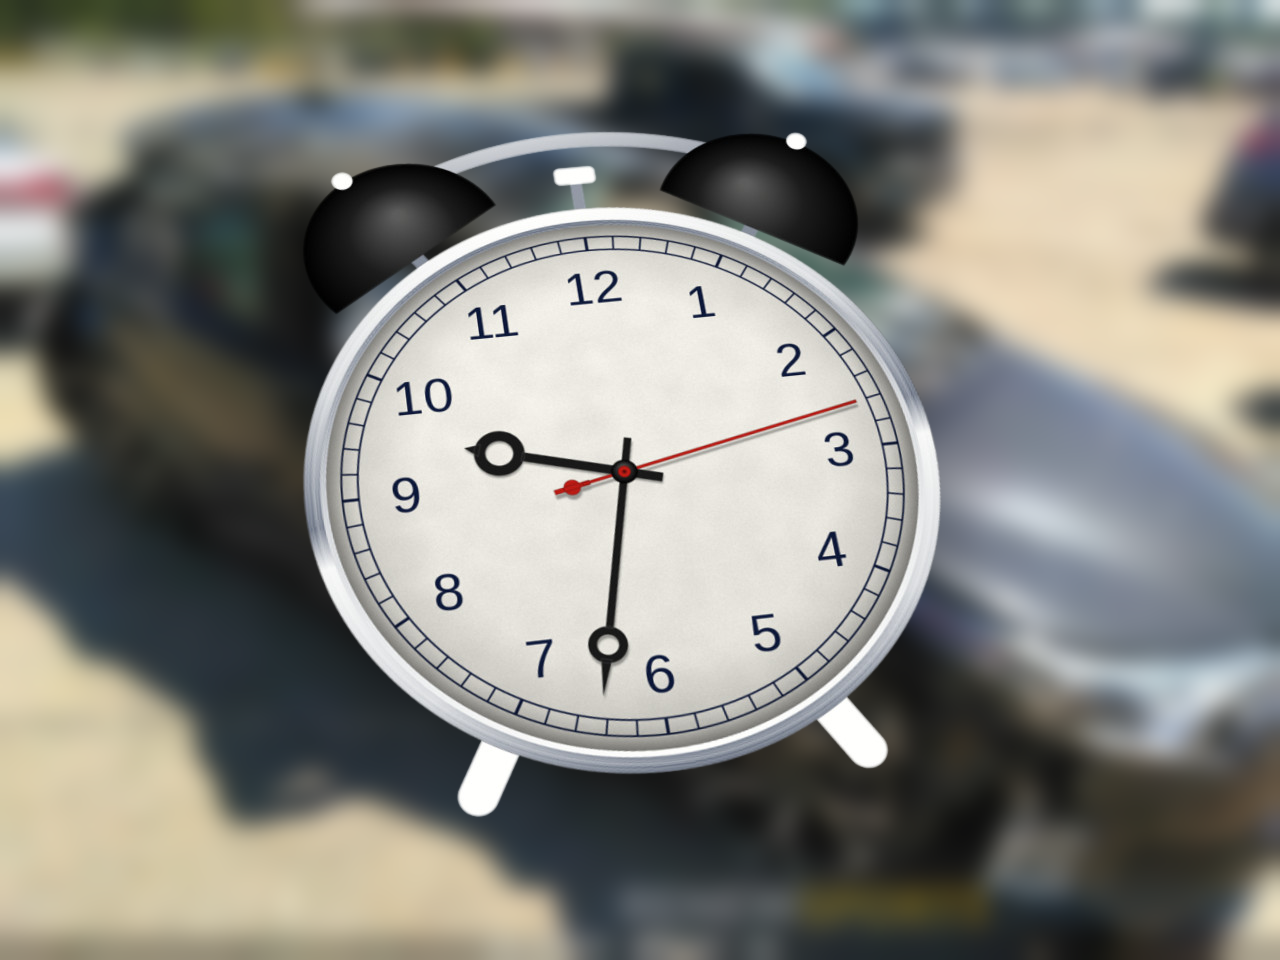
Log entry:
h=9 m=32 s=13
